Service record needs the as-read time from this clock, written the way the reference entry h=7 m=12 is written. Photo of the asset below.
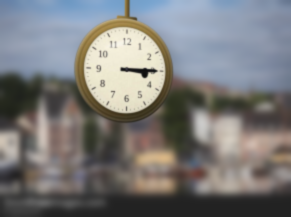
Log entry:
h=3 m=15
